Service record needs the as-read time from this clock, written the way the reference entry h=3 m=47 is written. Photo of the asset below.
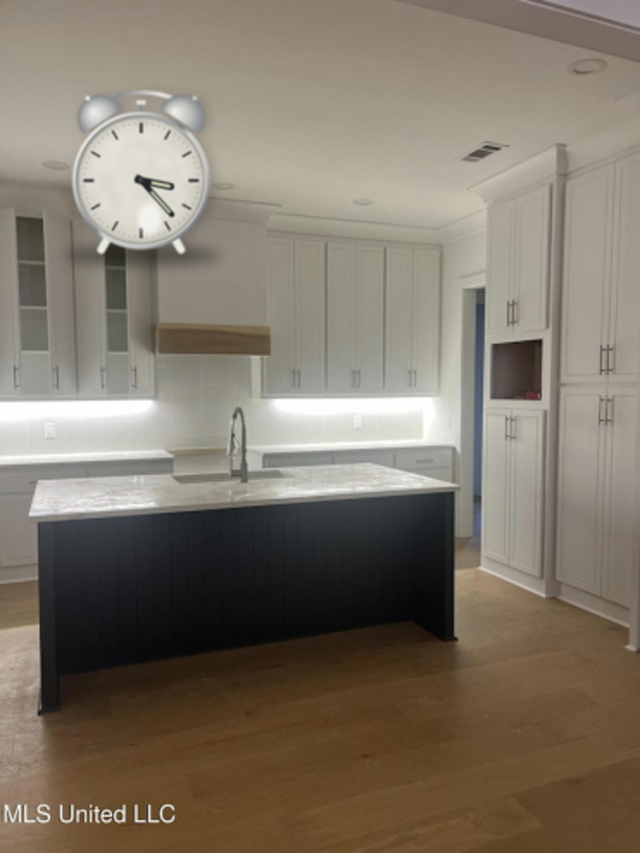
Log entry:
h=3 m=23
